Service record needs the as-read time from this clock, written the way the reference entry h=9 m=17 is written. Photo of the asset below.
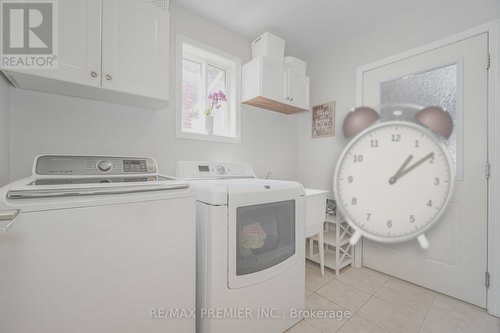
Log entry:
h=1 m=9
